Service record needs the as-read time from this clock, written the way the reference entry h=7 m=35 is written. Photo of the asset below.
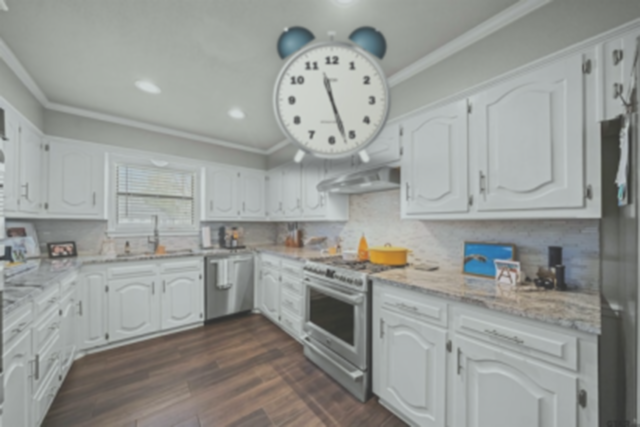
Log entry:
h=11 m=27
